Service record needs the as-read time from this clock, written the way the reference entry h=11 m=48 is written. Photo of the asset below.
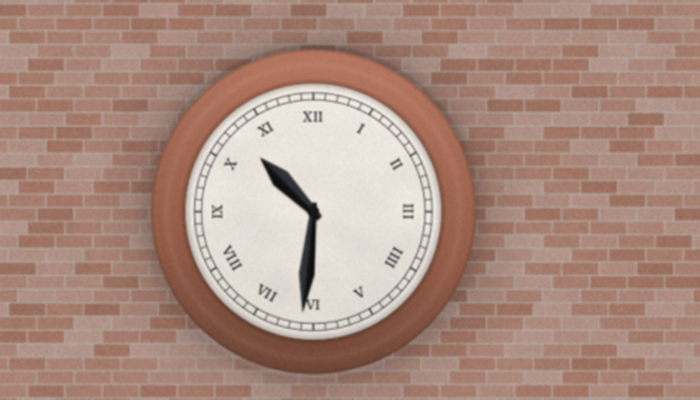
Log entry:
h=10 m=31
